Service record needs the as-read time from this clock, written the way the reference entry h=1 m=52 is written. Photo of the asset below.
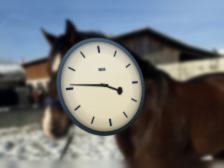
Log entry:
h=3 m=46
